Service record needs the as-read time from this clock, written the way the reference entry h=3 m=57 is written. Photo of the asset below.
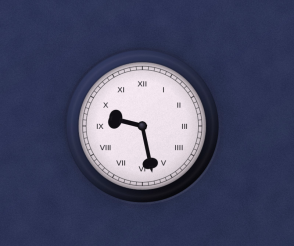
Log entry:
h=9 m=28
